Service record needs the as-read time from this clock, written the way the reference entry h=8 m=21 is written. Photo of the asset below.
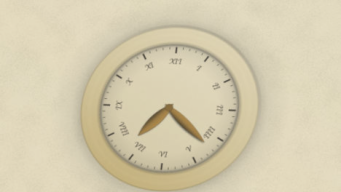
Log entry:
h=7 m=22
